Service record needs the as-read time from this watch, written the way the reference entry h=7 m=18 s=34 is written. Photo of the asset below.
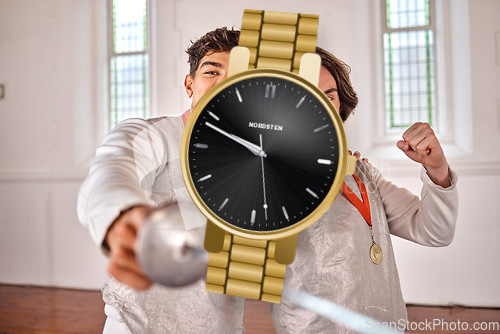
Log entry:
h=9 m=48 s=28
